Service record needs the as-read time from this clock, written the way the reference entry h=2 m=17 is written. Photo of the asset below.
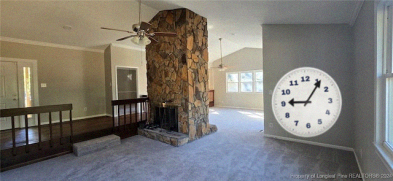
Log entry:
h=9 m=6
